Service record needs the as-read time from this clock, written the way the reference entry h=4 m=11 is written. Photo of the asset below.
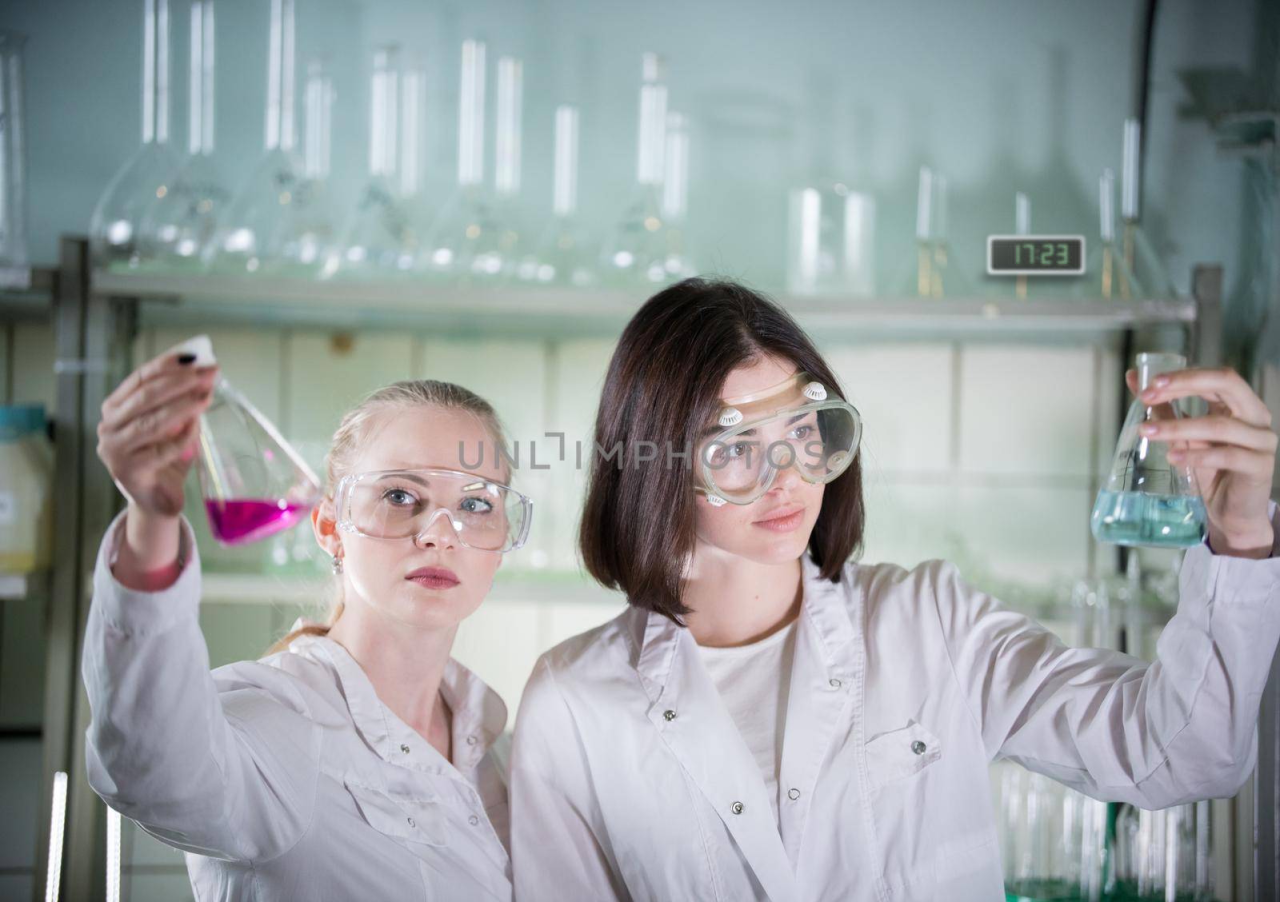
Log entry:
h=17 m=23
